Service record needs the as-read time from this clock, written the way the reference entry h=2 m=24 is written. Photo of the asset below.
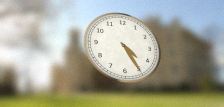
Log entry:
h=4 m=25
